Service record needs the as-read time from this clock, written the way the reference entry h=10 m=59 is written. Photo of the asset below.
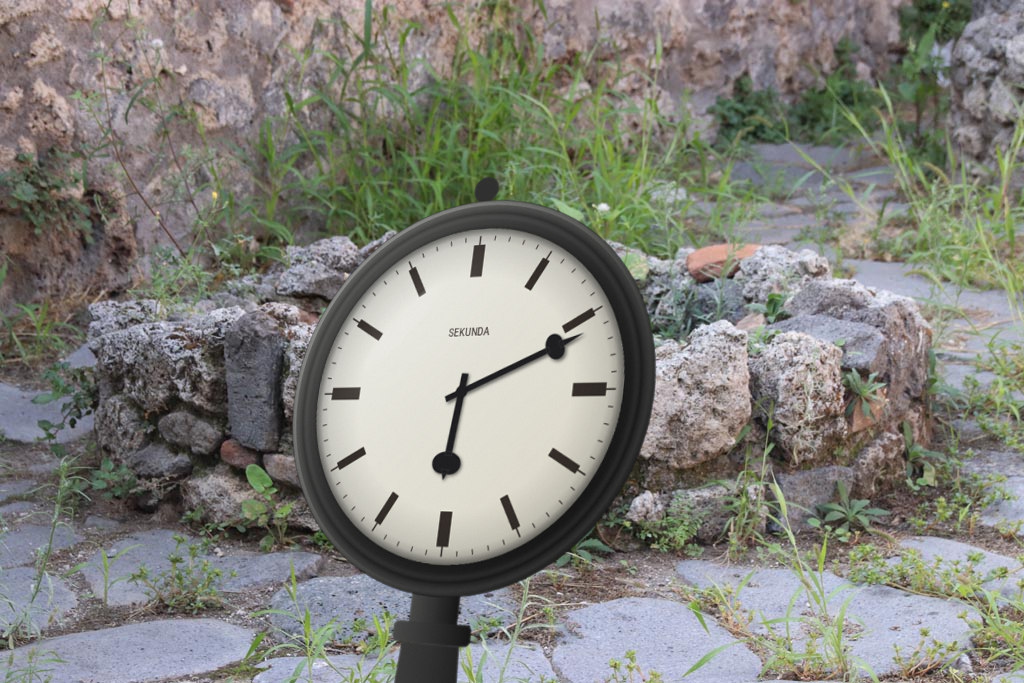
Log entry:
h=6 m=11
